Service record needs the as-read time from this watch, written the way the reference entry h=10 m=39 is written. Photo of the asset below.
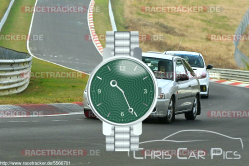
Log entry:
h=10 m=26
